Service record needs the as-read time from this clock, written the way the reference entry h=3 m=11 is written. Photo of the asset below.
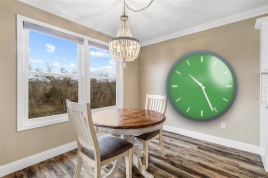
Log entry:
h=10 m=26
